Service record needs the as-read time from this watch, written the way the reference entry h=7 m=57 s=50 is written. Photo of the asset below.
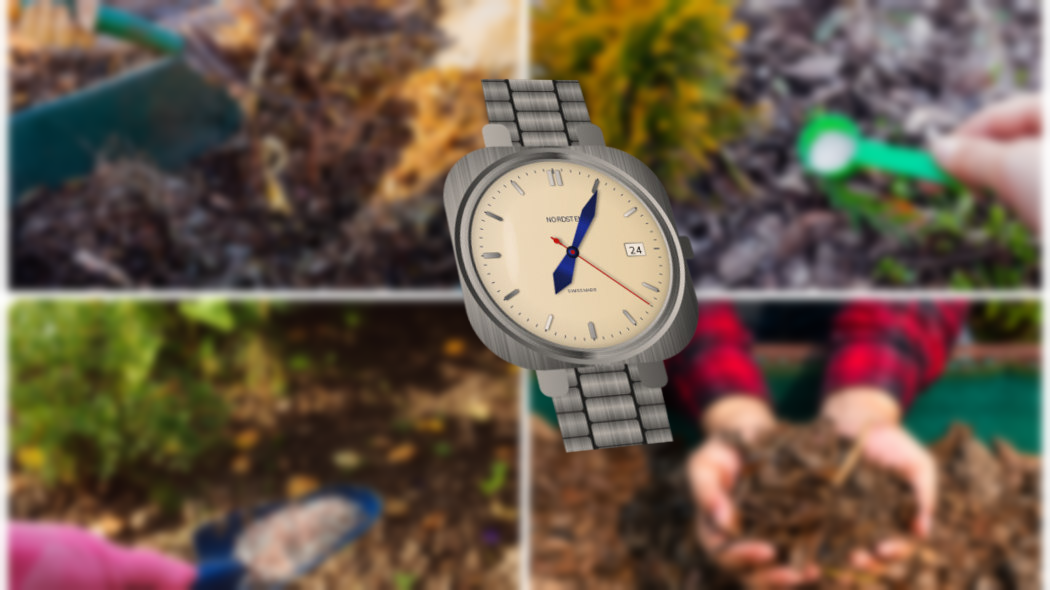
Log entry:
h=7 m=5 s=22
